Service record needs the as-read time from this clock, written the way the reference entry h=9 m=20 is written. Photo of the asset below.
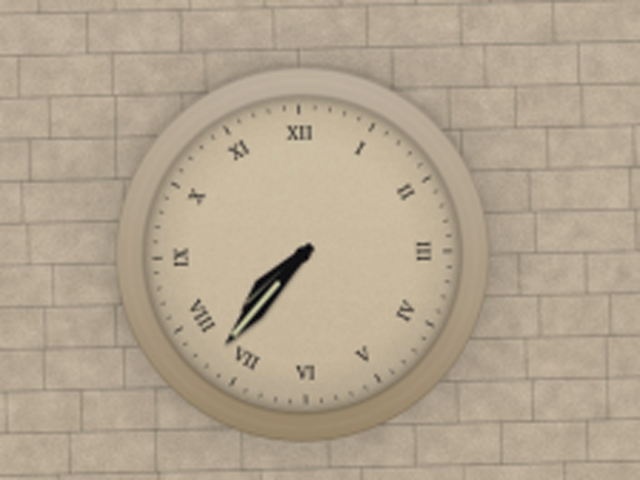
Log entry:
h=7 m=37
